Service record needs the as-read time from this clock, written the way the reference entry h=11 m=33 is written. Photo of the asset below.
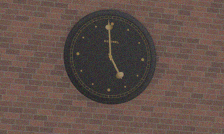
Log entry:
h=4 m=59
